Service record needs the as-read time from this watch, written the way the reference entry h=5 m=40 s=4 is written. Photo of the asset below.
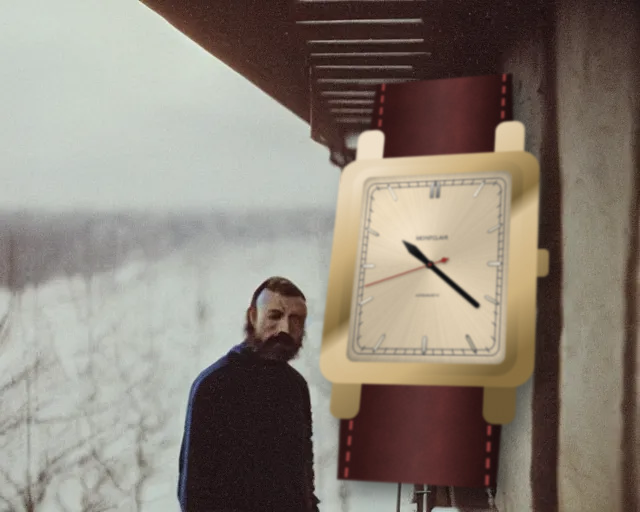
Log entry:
h=10 m=21 s=42
